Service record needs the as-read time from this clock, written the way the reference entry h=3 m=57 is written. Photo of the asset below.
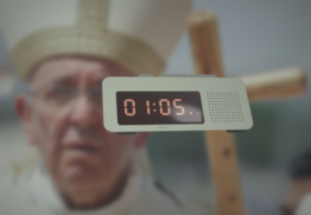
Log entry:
h=1 m=5
